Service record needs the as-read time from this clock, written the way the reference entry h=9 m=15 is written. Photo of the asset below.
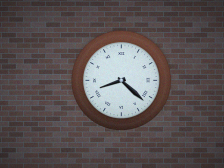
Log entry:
h=8 m=22
